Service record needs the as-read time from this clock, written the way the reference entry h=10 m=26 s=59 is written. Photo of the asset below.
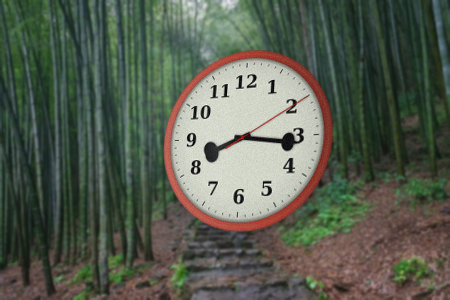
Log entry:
h=8 m=16 s=10
